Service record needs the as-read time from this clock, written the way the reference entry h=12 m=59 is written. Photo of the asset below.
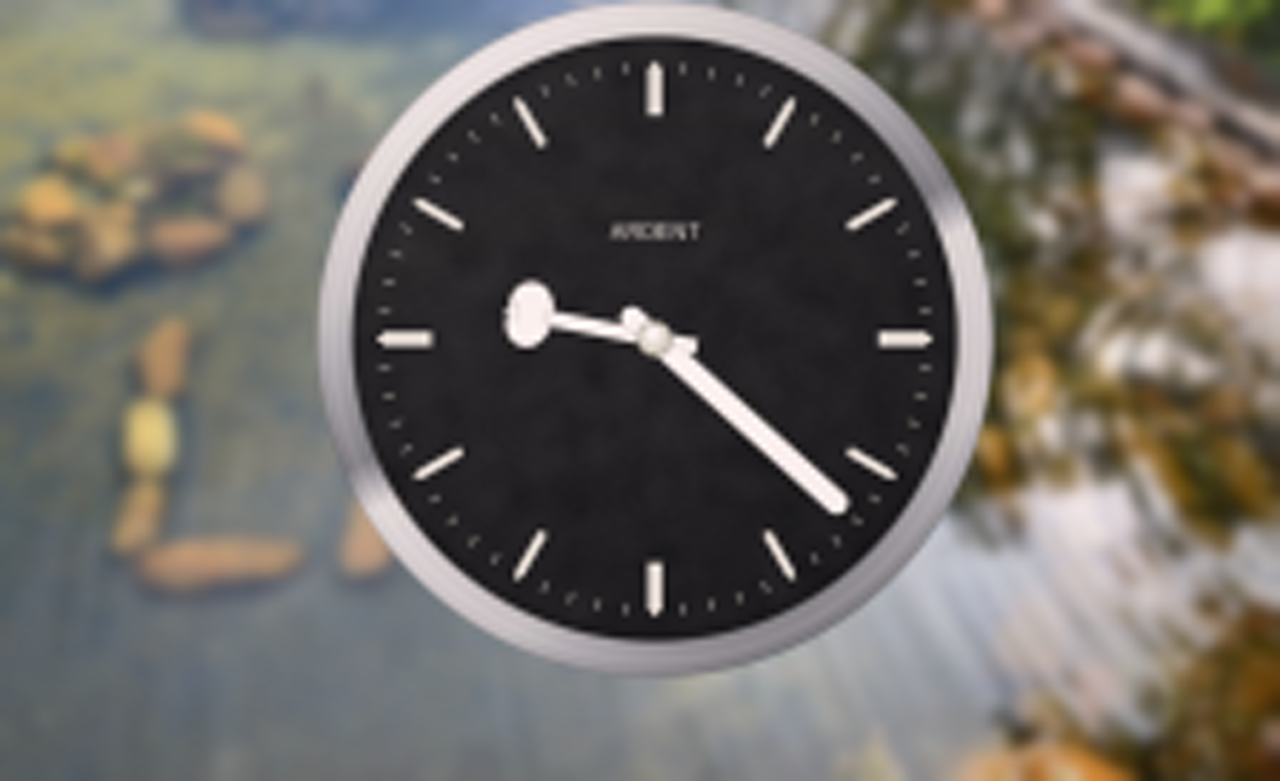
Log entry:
h=9 m=22
